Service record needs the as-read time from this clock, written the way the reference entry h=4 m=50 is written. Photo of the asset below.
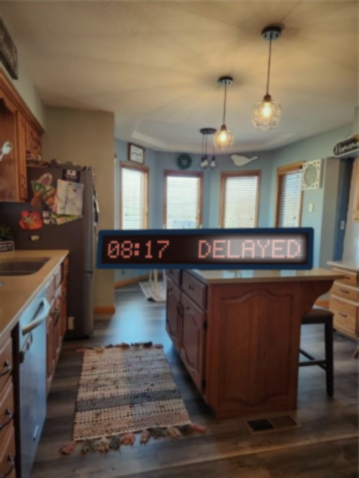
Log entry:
h=8 m=17
